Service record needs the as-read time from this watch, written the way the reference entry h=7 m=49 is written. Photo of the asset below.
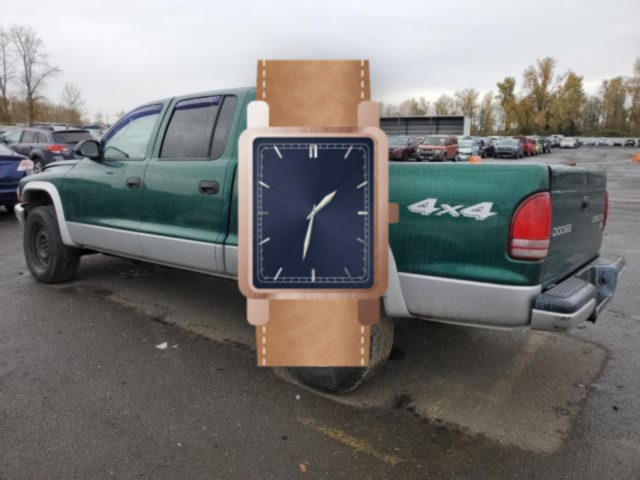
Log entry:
h=1 m=32
